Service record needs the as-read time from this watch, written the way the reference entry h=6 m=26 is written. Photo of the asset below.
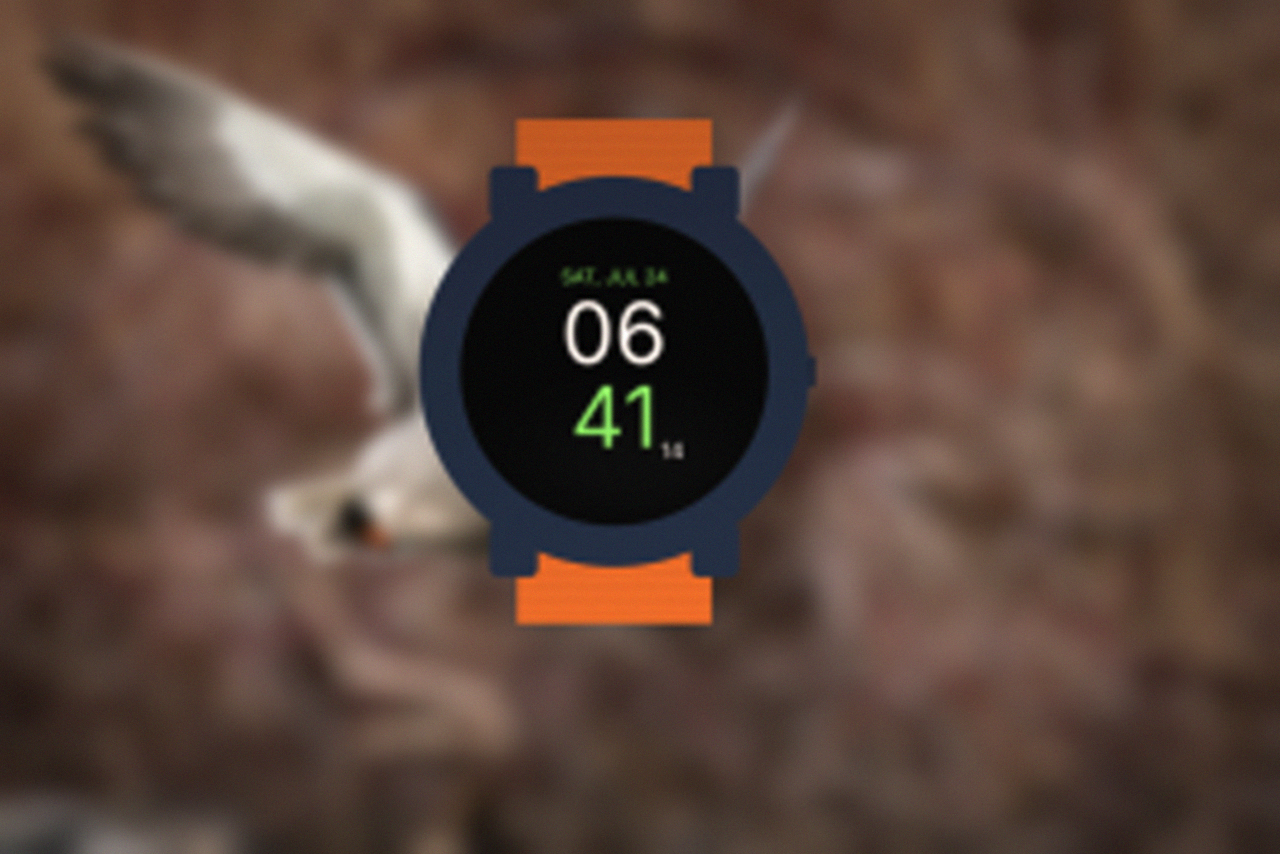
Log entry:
h=6 m=41
